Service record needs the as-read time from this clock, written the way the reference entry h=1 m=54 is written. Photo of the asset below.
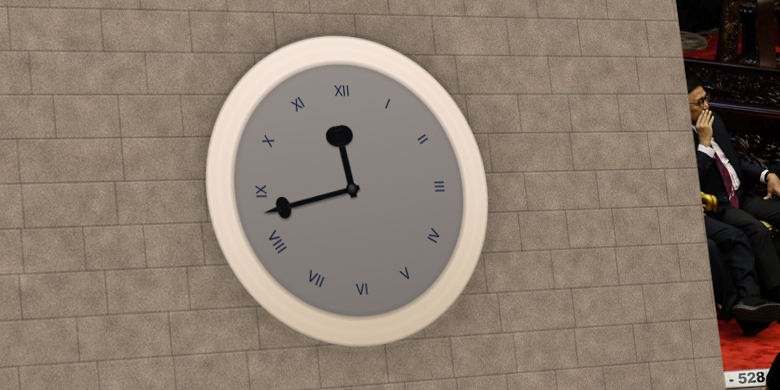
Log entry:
h=11 m=43
